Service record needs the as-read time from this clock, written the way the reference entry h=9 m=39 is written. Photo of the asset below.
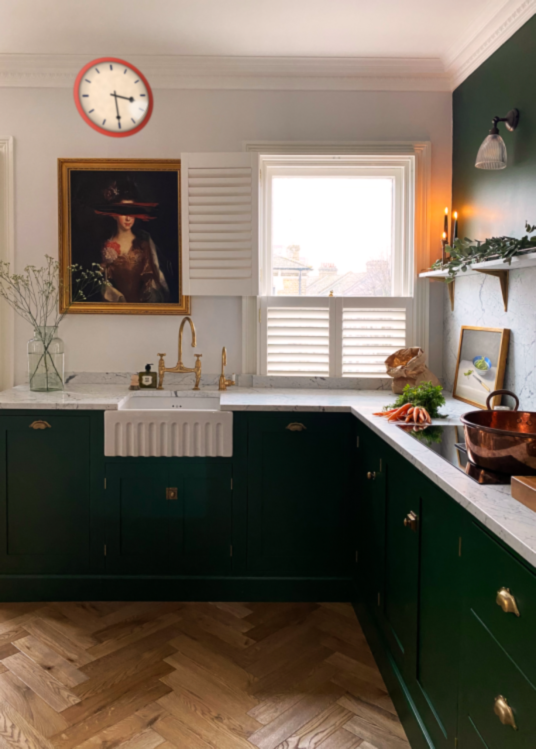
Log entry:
h=3 m=30
